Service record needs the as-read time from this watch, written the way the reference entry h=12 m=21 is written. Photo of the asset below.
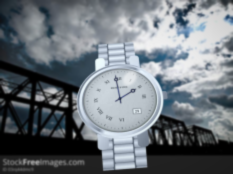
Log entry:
h=1 m=59
